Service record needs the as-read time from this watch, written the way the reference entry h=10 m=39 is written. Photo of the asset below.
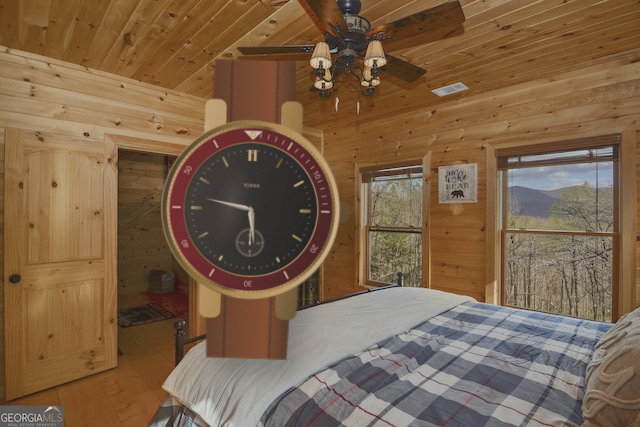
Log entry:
h=5 m=47
